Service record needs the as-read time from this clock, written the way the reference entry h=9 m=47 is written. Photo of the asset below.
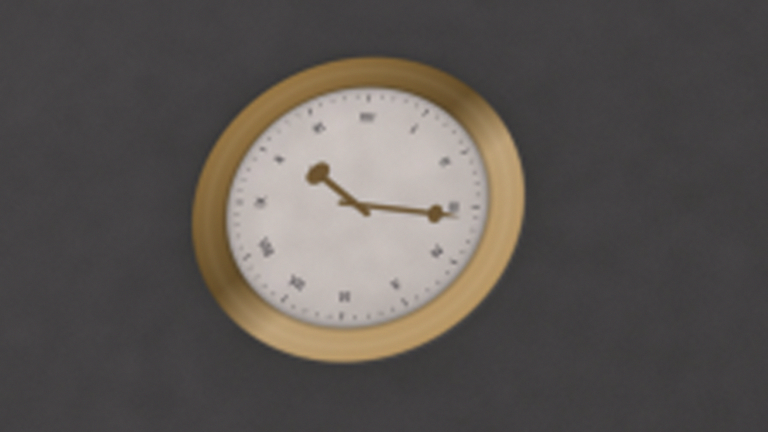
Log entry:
h=10 m=16
